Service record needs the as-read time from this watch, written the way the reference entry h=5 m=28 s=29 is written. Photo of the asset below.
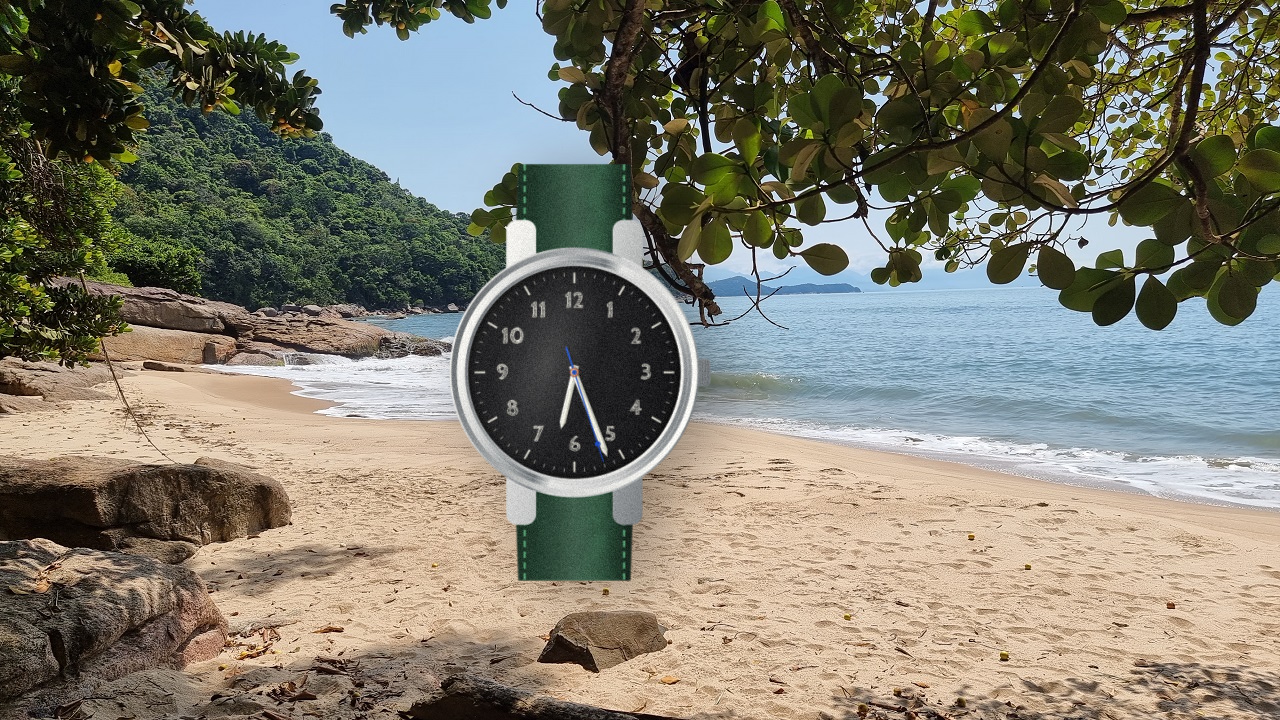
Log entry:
h=6 m=26 s=27
